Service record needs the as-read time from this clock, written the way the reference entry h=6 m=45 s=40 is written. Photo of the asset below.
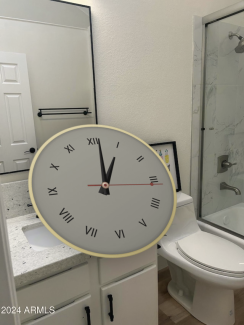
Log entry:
h=1 m=1 s=16
